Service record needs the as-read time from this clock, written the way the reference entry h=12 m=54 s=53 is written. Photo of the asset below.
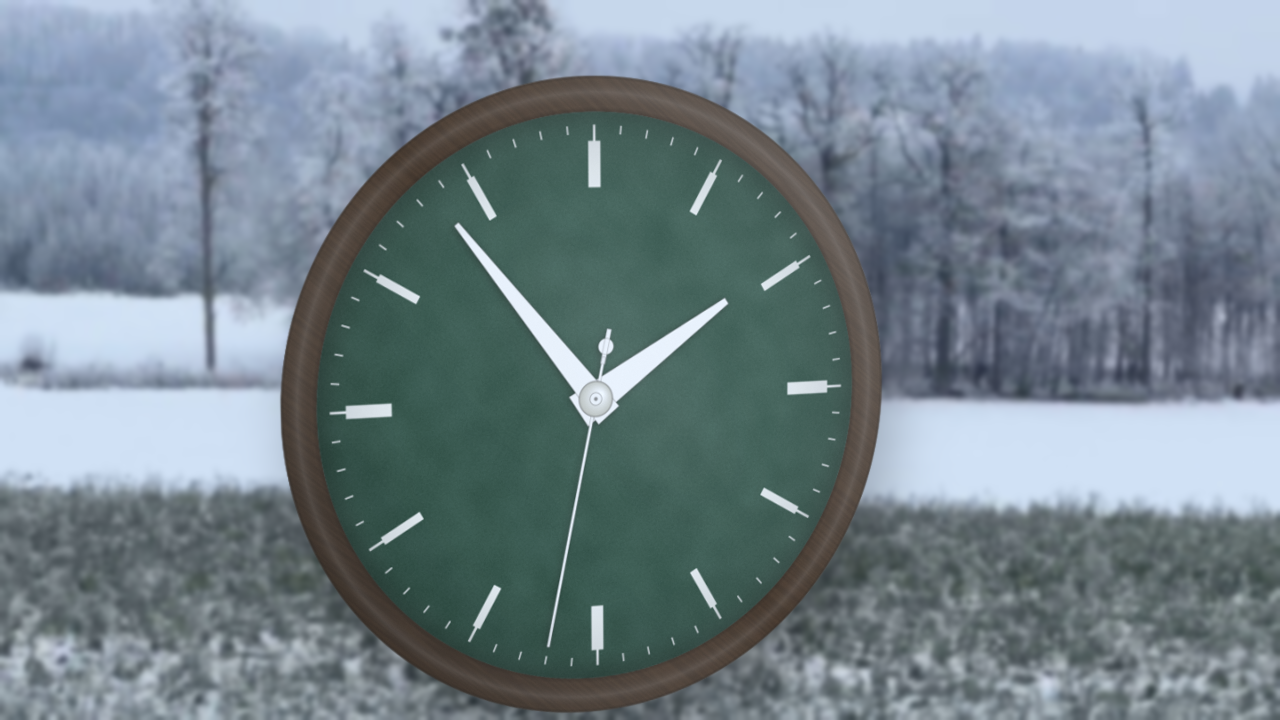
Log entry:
h=1 m=53 s=32
